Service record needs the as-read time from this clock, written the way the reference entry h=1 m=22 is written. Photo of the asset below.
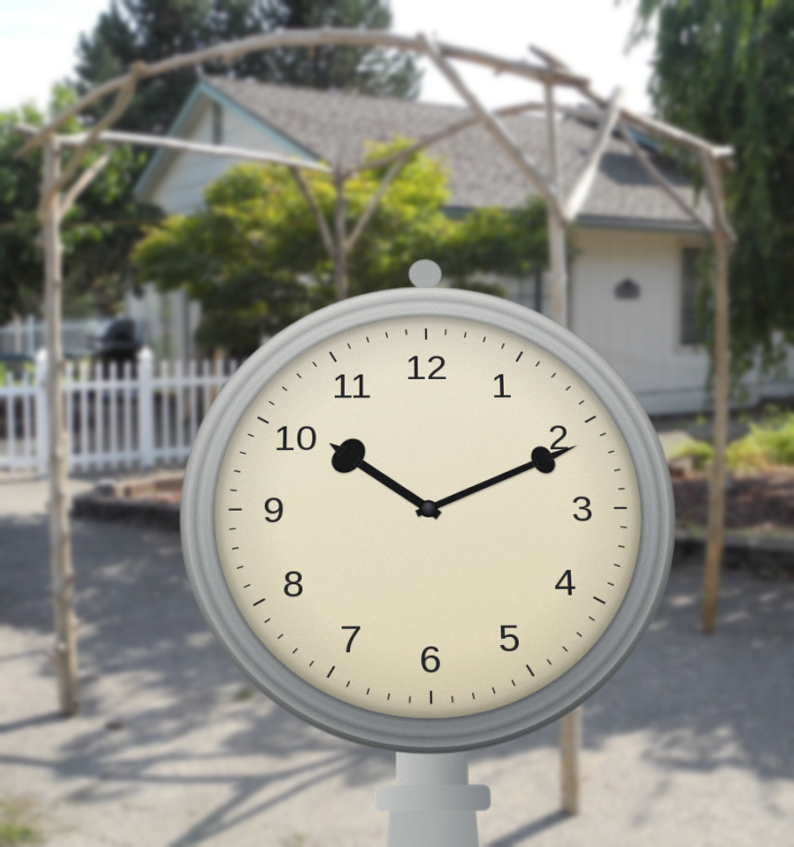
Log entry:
h=10 m=11
